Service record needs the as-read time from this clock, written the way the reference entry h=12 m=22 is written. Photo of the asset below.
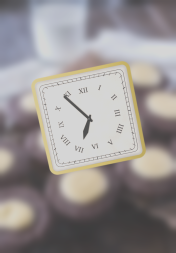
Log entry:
h=6 m=54
